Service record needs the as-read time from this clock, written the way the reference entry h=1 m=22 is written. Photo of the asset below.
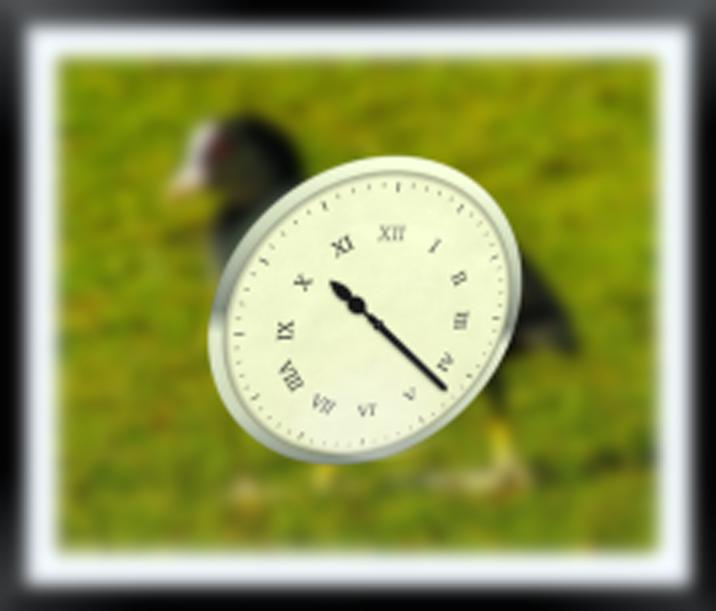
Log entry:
h=10 m=22
